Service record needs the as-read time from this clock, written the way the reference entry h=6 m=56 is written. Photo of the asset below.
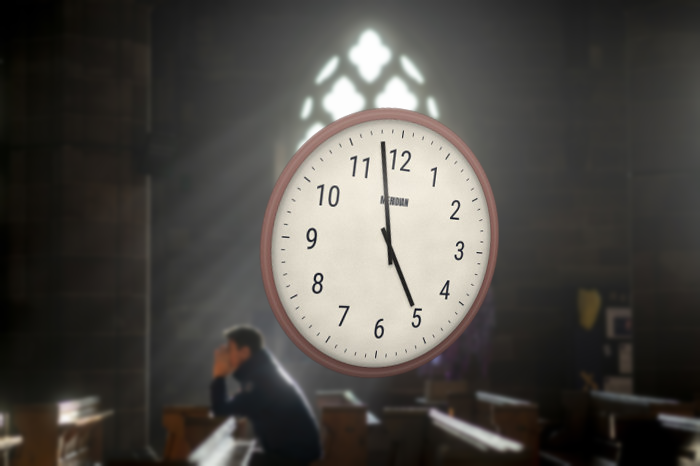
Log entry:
h=4 m=58
